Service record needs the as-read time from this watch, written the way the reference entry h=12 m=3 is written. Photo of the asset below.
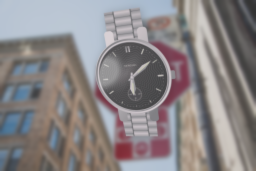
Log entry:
h=6 m=9
